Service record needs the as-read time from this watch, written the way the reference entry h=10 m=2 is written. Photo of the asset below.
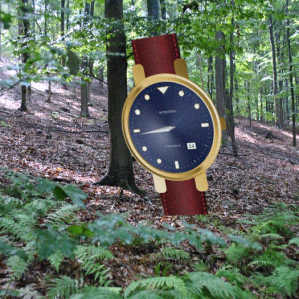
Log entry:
h=8 m=44
